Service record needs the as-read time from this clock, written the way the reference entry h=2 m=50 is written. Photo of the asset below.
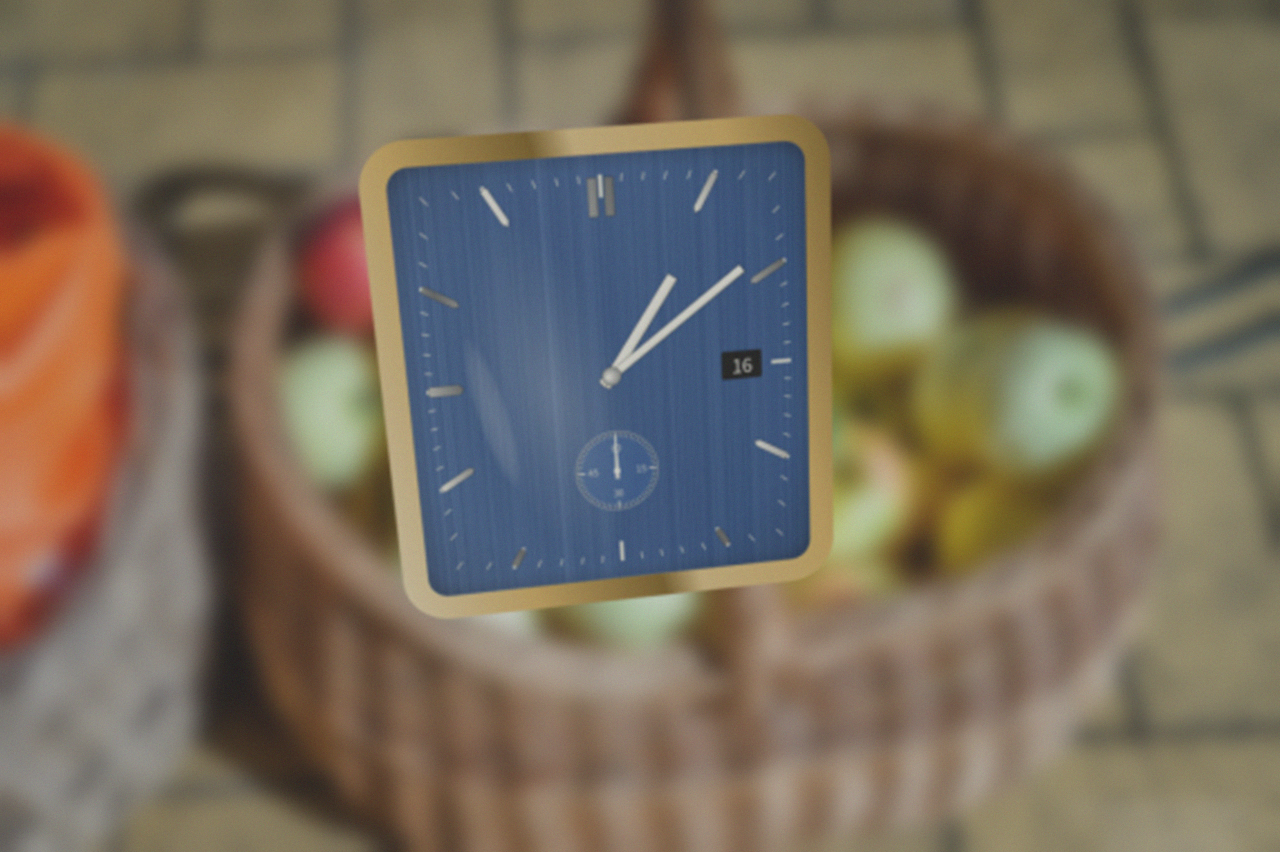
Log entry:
h=1 m=9
